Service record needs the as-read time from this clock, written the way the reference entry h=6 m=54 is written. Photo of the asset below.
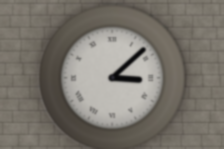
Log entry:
h=3 m=8
